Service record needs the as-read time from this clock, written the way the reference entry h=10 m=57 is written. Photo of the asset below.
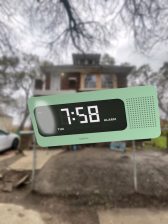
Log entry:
h=7 m=58
